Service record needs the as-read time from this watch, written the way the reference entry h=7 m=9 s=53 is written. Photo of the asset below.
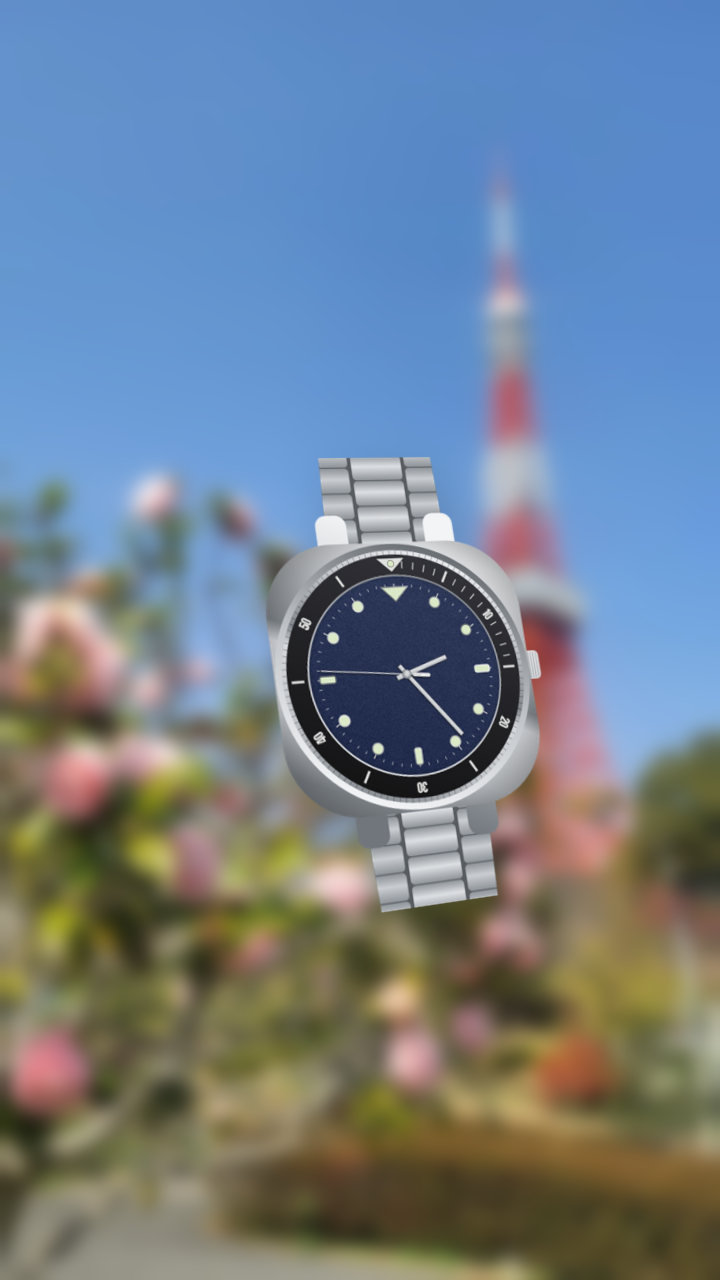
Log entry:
h=2 m=23 s=46
